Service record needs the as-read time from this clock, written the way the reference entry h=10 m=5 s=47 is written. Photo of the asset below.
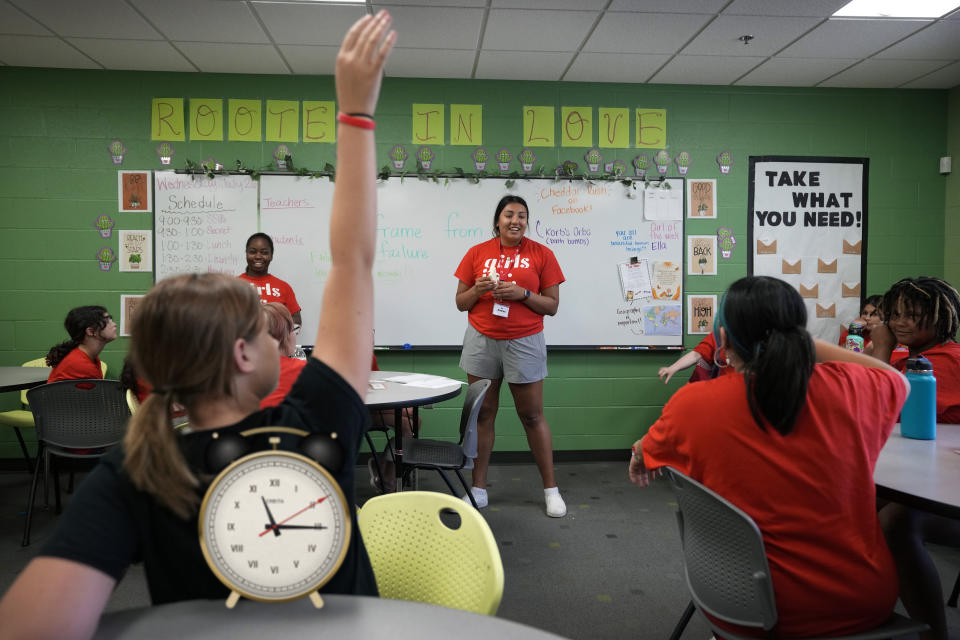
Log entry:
h=11 m=15 s=10
